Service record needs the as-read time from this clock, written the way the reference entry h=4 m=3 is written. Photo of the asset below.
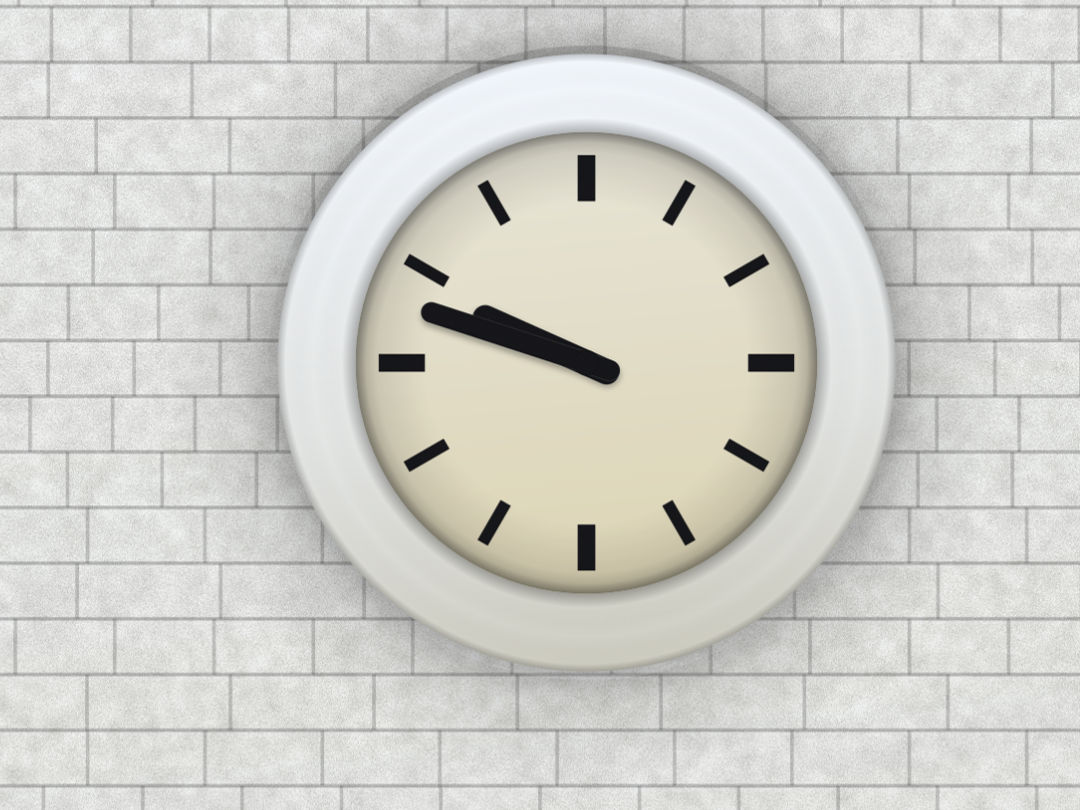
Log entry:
h=9 m=48
